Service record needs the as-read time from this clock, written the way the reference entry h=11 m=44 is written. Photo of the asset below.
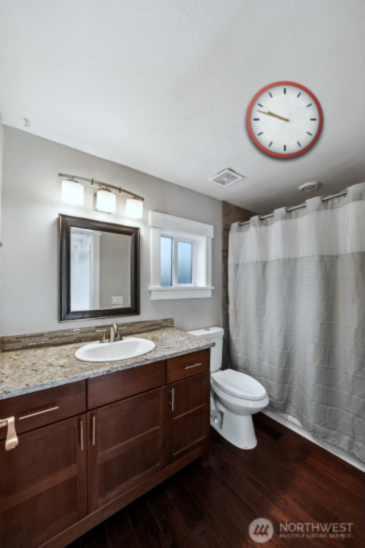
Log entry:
h=9 m=48
